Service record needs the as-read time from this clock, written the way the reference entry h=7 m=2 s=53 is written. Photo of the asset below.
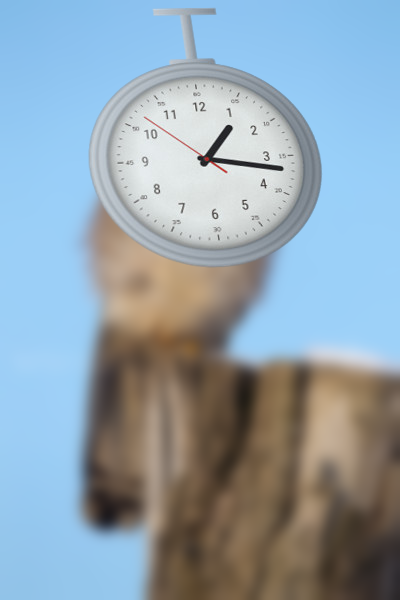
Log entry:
h=1 m=16 s=52
